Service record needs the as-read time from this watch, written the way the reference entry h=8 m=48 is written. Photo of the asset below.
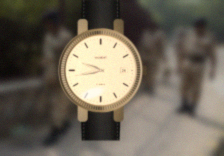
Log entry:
h=9 m=43
